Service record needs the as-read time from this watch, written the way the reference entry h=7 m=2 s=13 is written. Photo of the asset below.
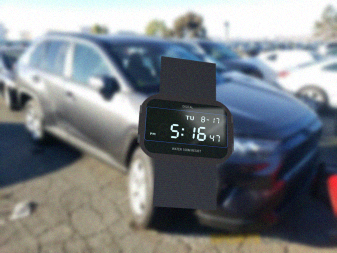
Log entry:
h=5 m=16 s=47
